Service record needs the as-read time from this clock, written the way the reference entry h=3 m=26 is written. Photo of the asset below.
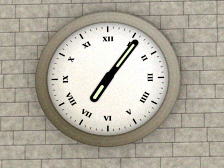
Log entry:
h=7 m=6
